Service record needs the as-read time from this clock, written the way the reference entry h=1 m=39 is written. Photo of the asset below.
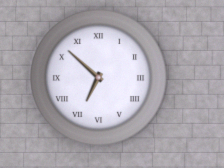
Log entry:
h=6 m=52
